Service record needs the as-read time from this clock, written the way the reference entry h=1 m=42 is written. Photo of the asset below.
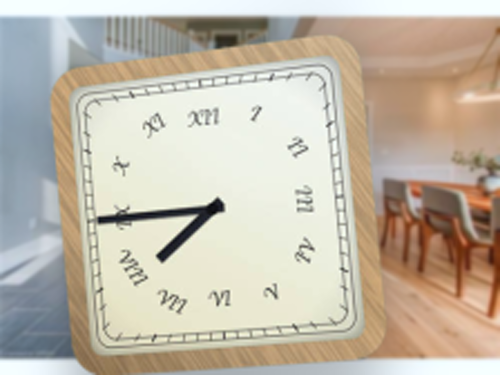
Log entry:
h=7 m=45
